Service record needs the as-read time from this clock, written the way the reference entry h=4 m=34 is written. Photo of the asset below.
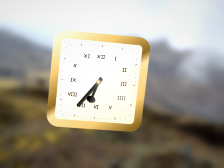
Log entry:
h=6 m=36
